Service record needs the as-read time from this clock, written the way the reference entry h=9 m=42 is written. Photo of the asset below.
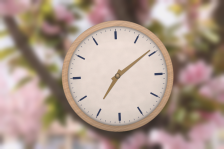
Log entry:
h=7 m=9
